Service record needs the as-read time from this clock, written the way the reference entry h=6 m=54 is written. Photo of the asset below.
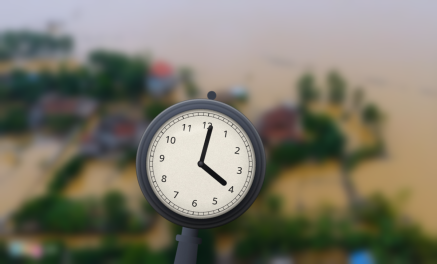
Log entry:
h=4 m=1
